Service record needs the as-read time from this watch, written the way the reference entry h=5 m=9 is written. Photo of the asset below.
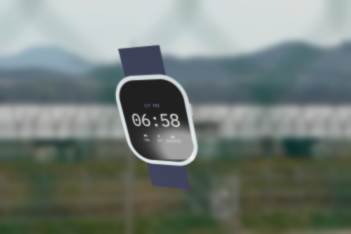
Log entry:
h=6 m=58
